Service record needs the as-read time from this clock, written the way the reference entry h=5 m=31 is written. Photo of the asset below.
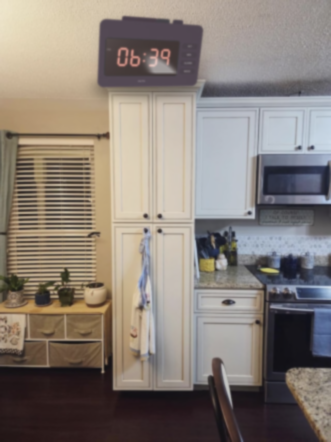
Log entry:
h=6 m=39
